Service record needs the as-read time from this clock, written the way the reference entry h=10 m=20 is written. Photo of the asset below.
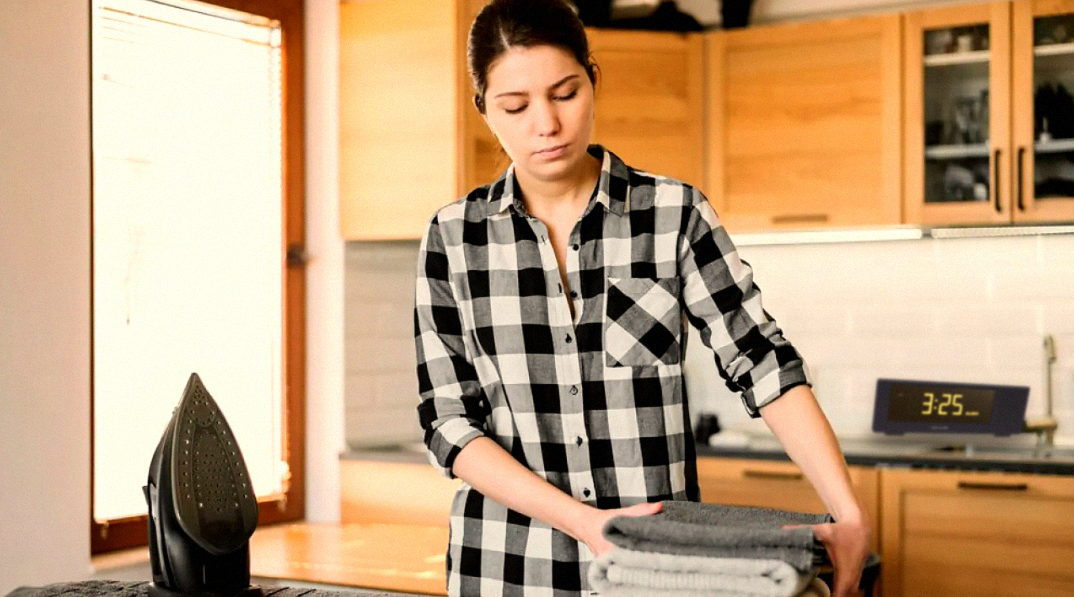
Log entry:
h=3 m=25
